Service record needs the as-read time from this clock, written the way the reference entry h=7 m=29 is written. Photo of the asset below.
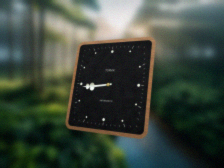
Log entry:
h=8 m=44
